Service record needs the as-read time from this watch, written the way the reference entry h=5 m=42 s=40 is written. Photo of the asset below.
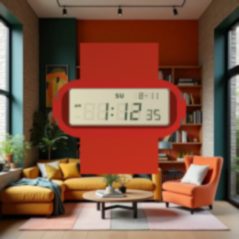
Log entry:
h=1 m=12 s=35
